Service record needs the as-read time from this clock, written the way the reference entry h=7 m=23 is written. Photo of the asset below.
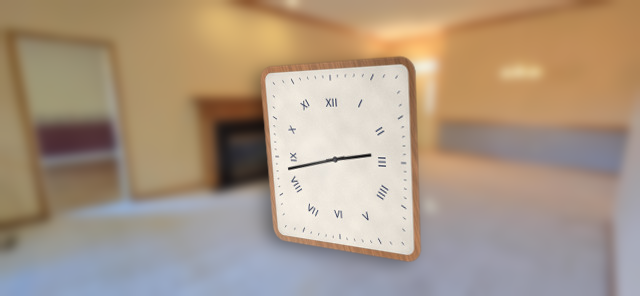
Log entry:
h=2 m=43
